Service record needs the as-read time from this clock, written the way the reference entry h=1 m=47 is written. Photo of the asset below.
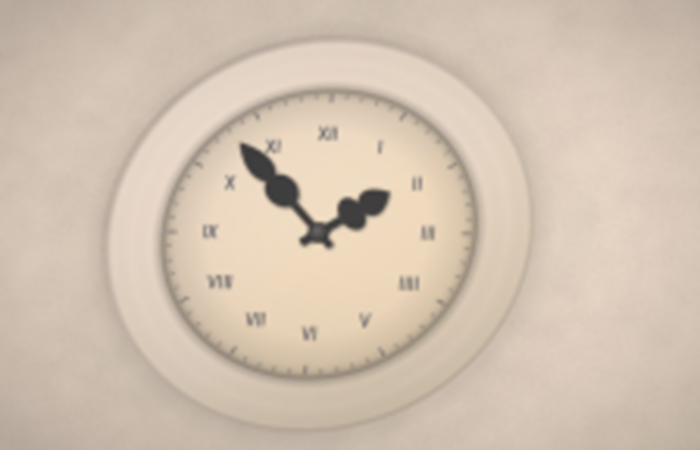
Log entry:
h=1 m=53
